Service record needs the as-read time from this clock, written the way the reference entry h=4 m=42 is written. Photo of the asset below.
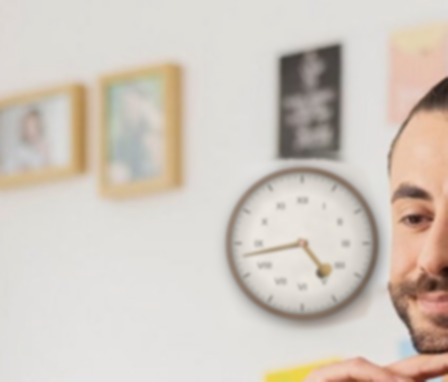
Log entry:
h=4 m=43
